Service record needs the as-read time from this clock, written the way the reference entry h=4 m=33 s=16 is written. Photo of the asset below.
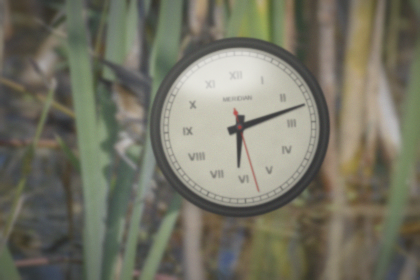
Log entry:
h=6 m=12 s=28
